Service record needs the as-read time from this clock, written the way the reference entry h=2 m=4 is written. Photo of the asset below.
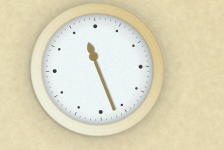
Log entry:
h=11 m=27
